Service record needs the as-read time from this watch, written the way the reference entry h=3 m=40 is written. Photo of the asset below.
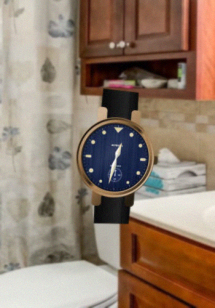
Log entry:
h=12 m=32
